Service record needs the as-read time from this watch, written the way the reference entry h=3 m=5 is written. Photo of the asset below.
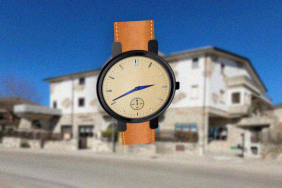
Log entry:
h=2 m=41
